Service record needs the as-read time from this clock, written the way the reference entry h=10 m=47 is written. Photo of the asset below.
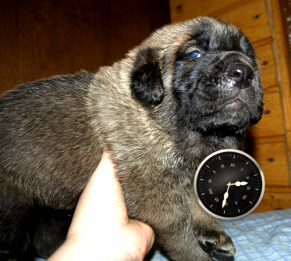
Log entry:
h=2 m=31
